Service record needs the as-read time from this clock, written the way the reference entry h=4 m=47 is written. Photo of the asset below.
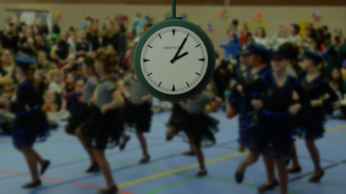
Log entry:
h=2 m=5
